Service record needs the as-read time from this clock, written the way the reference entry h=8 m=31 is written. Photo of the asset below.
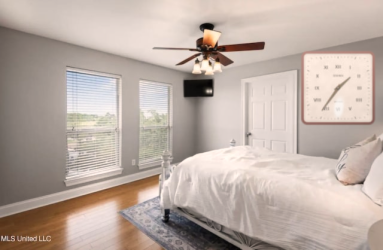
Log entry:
h=1 m=36
